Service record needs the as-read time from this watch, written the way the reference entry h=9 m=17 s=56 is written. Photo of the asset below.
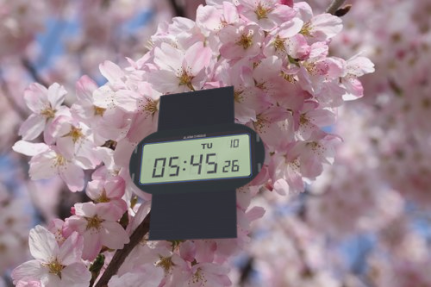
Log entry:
h=5 m=45 s=26
